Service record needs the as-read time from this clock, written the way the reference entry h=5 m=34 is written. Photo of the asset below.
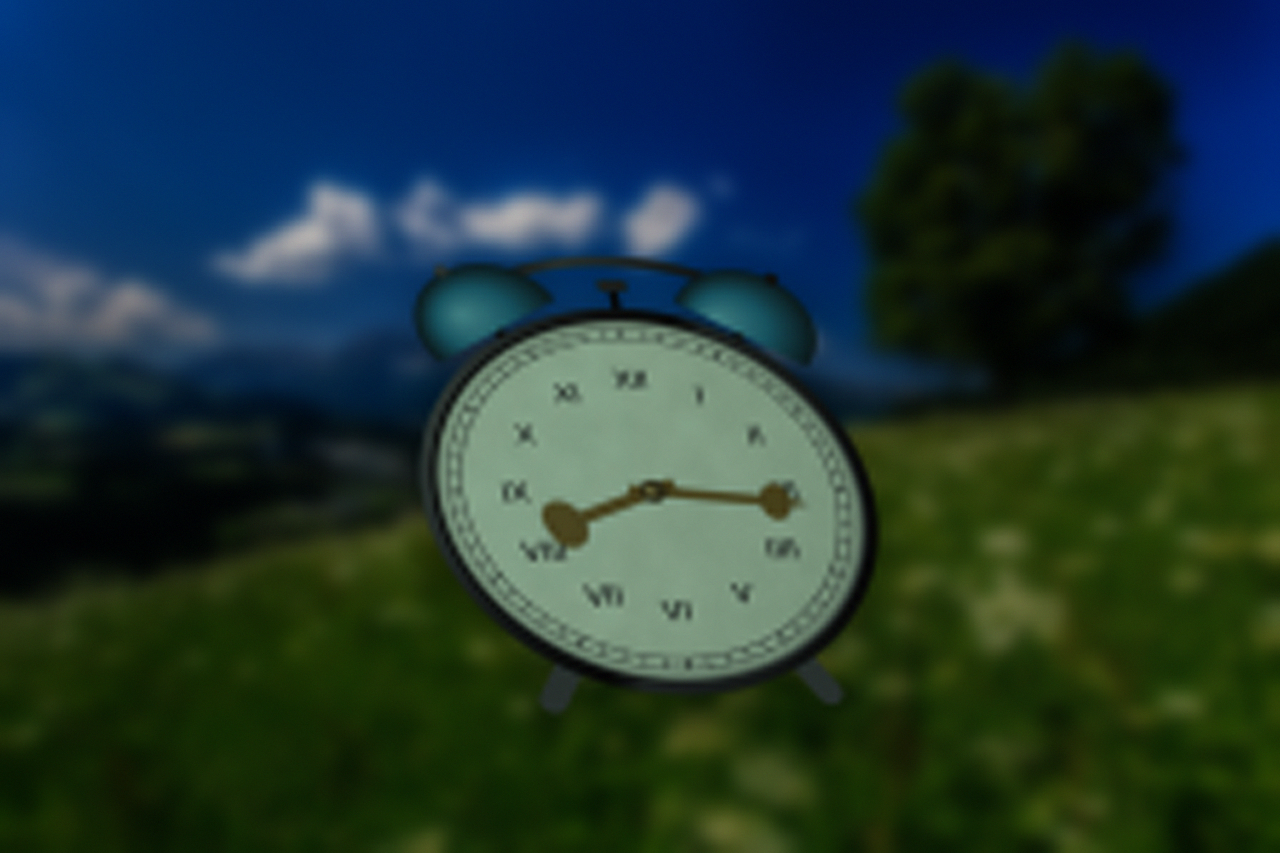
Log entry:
h=8 m=16
